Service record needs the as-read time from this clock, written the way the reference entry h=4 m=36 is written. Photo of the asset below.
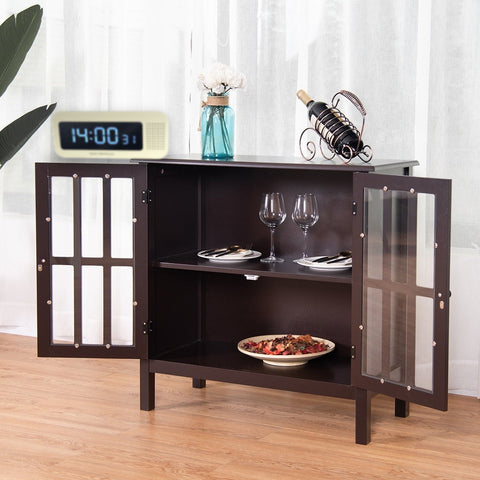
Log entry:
h=14 m=0
